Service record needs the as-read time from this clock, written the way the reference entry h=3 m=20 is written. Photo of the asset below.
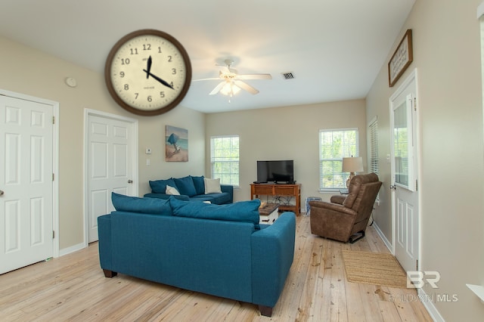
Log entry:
h=12 m=21
